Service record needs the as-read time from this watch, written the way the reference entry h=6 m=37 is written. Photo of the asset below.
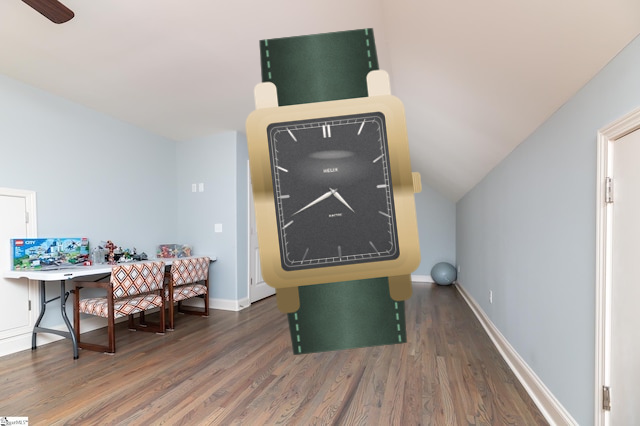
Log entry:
h=4 m=41
